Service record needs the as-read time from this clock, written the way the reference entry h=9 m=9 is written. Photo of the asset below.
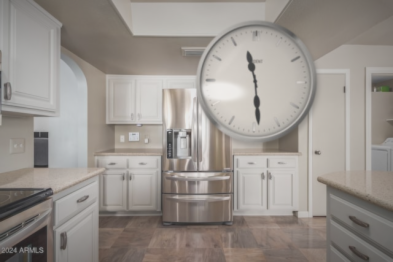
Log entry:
h=11 m=29
